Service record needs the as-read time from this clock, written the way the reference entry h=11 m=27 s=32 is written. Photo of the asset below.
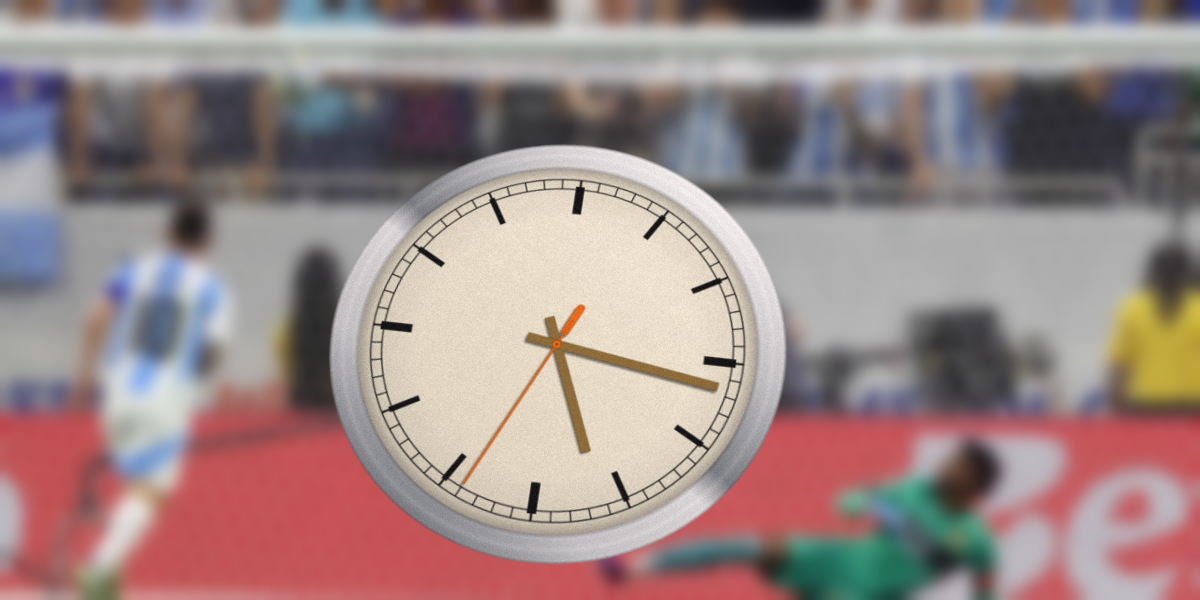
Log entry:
h=5 m=16 s=34
